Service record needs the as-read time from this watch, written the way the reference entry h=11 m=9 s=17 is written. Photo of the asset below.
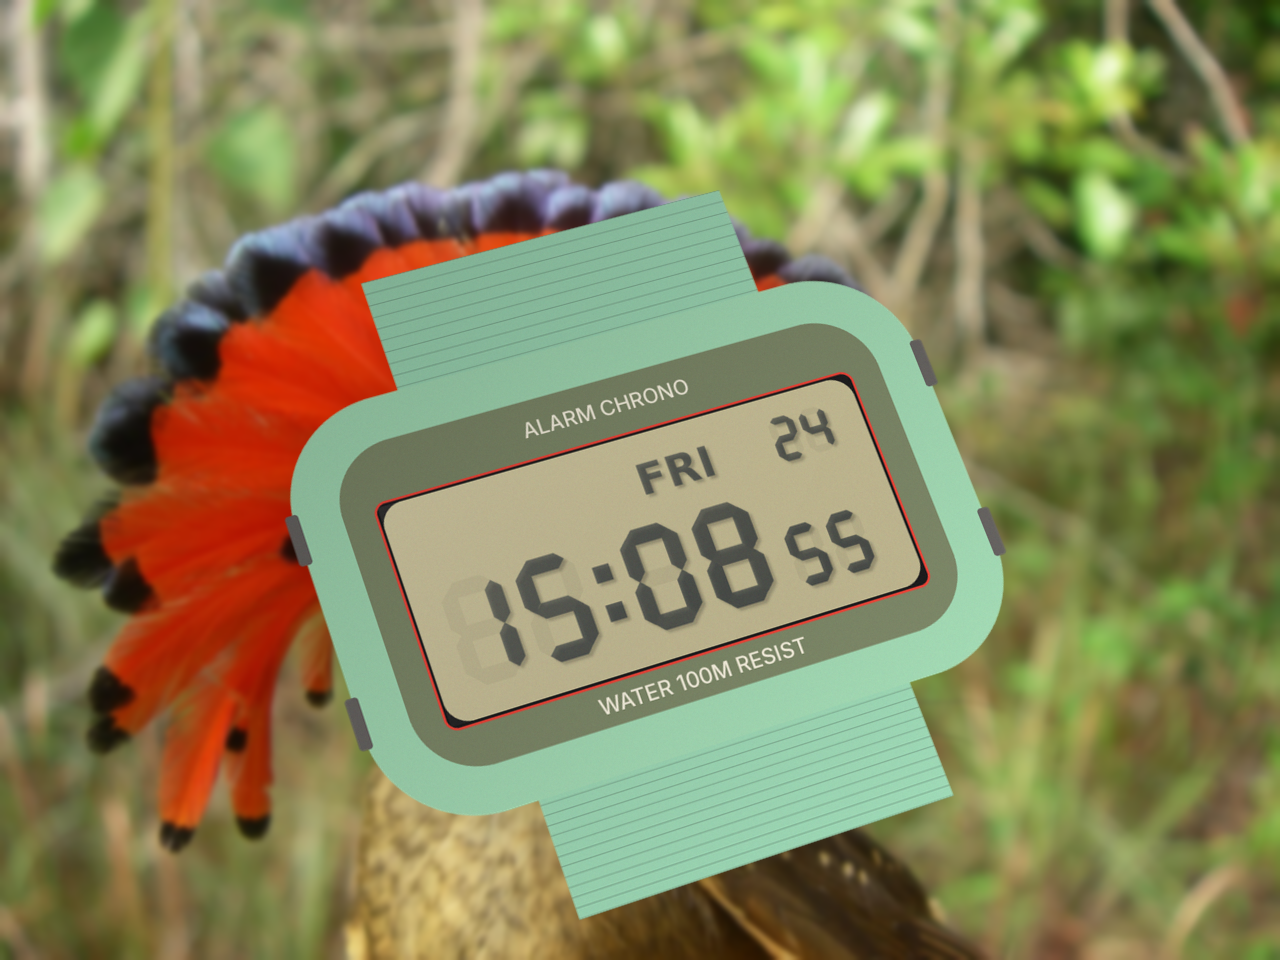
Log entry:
h=15 m=8 s=55
